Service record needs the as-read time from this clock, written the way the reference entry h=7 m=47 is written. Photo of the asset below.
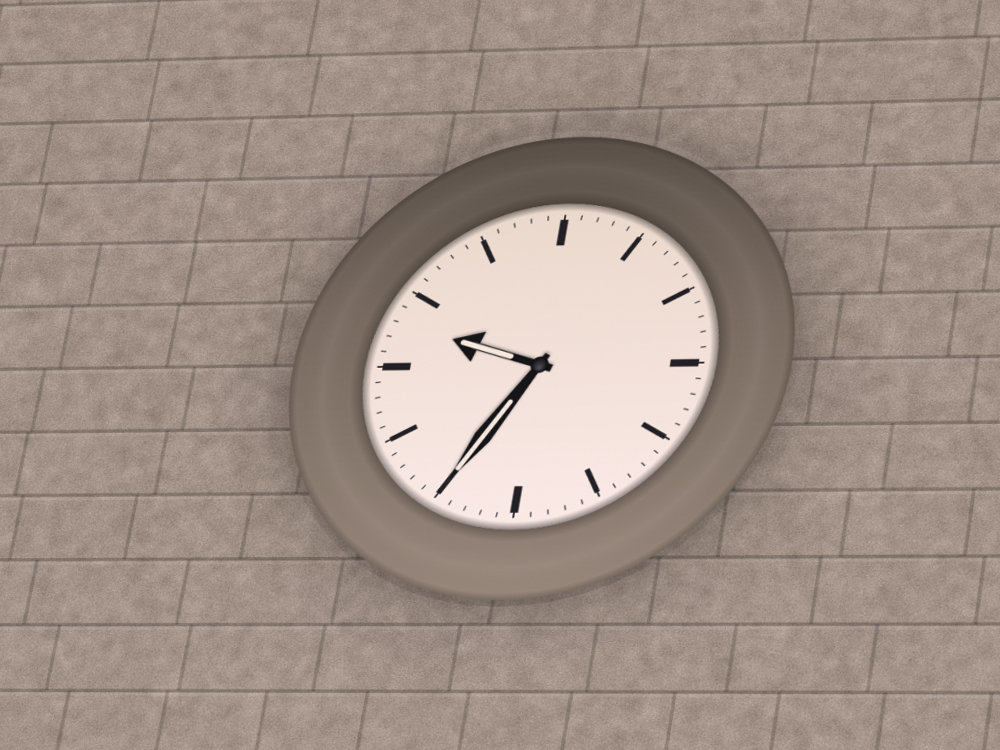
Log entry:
h=9 m=35
